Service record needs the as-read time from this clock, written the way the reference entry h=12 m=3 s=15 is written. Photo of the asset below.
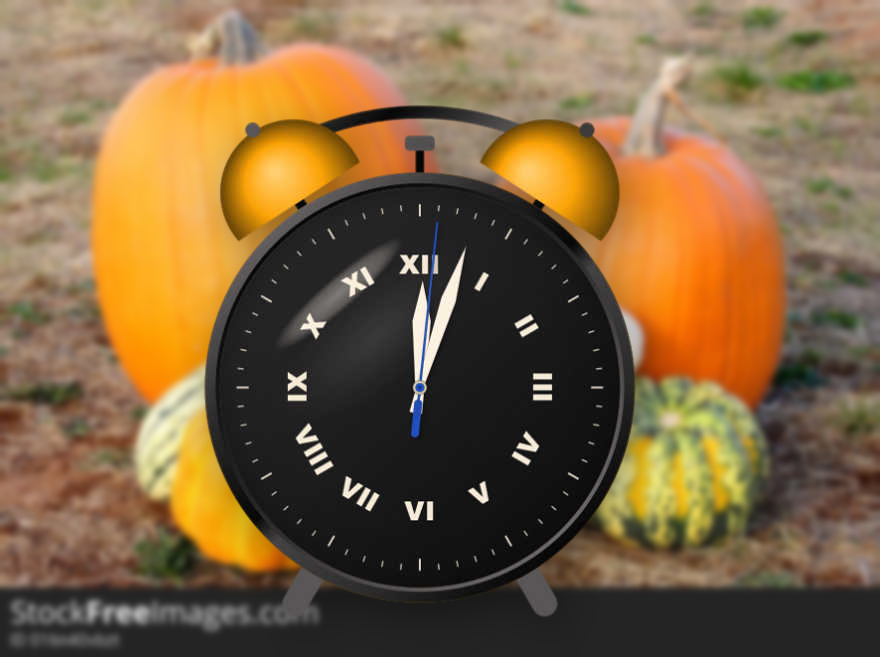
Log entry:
h=12 m=3 s=1
